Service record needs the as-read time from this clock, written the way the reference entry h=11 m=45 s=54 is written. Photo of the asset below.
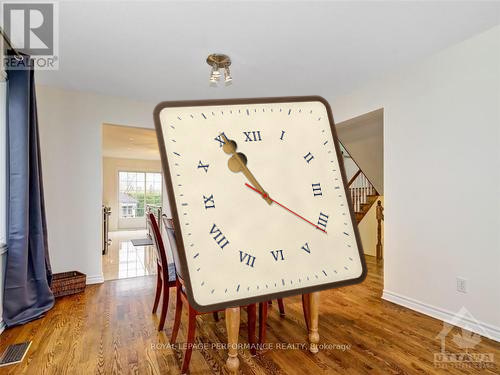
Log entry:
h=10 m=55 s=21
